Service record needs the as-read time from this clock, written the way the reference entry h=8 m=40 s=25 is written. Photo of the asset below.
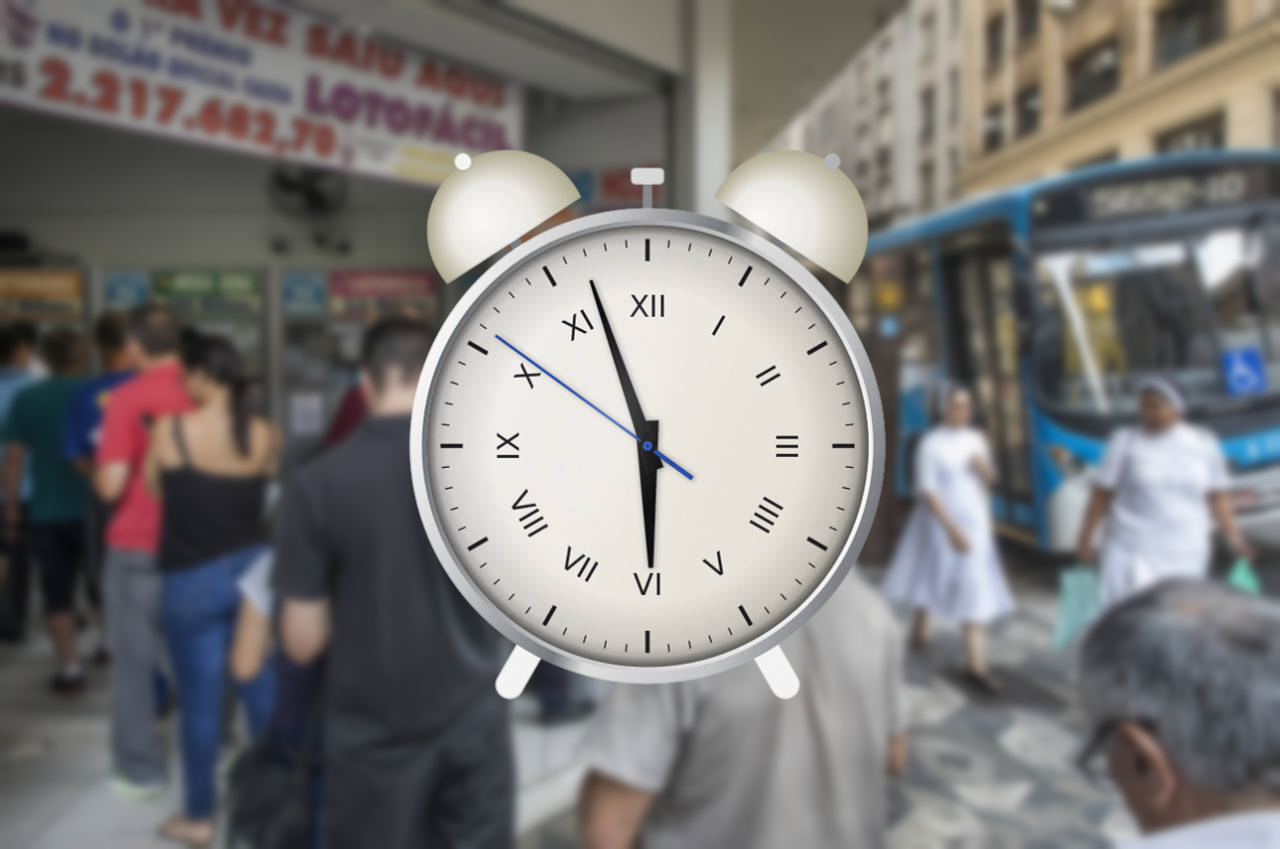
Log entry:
h=5 m=56 s=51
